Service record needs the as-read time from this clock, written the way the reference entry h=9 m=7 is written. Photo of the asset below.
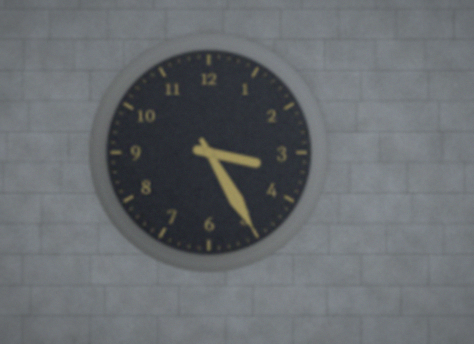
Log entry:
h=3 m=25
